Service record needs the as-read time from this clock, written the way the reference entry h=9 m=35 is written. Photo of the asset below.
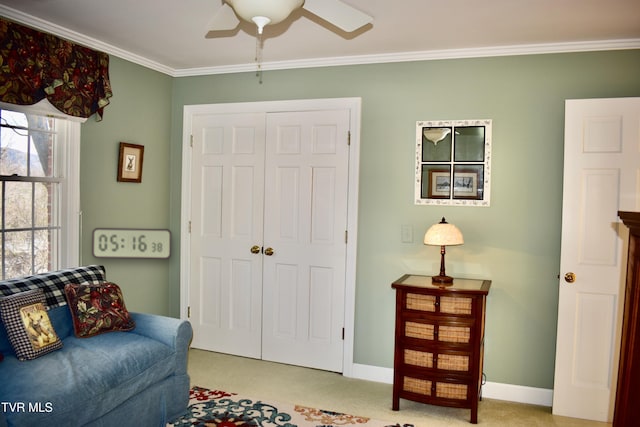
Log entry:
h=5 m=16
